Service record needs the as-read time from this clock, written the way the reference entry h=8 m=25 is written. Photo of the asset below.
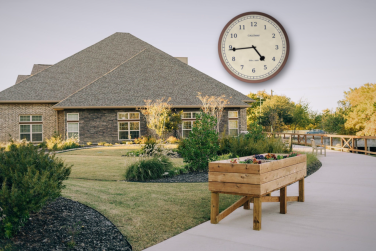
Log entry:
h=4 m=44
